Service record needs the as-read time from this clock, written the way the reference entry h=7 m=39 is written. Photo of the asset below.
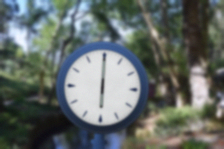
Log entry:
h=6 m=0
